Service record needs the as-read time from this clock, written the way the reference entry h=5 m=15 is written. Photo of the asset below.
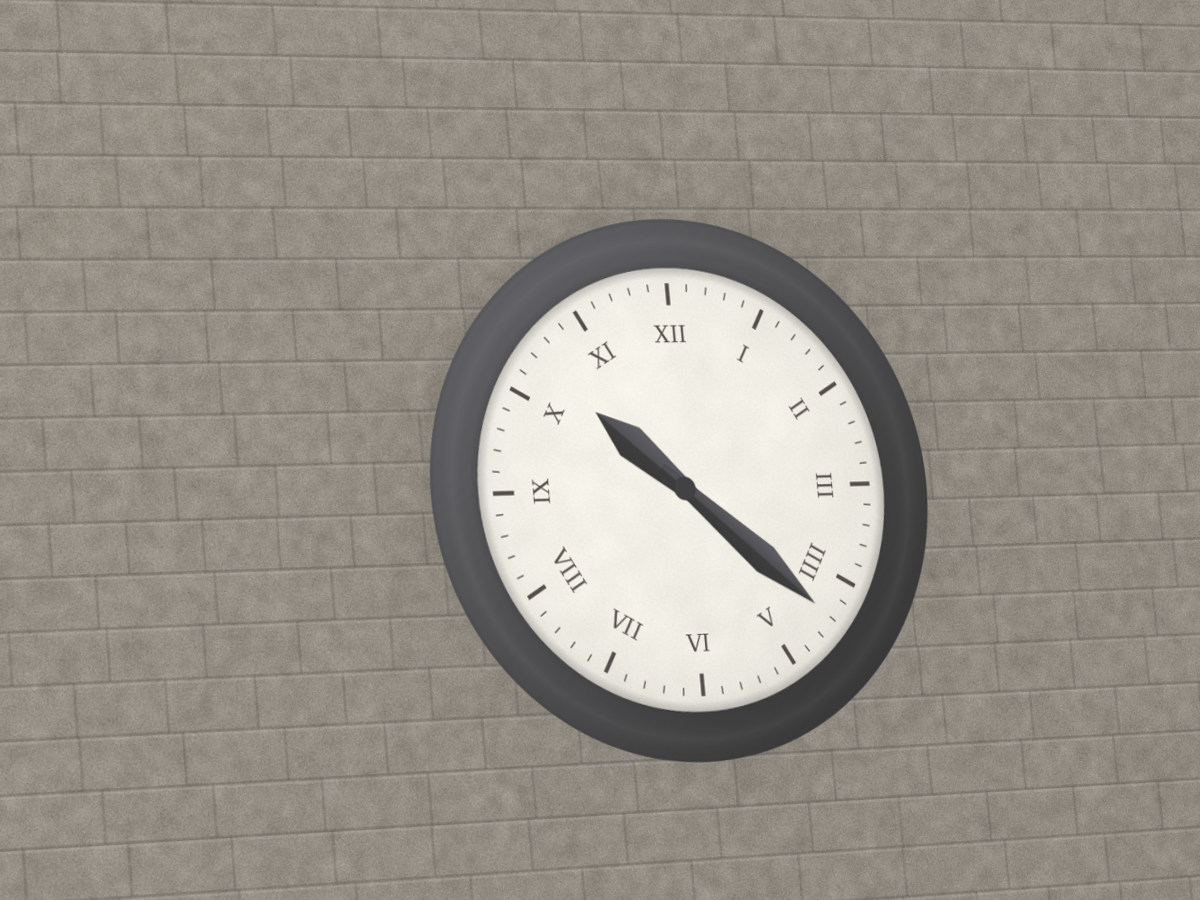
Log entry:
h=10 m=22
